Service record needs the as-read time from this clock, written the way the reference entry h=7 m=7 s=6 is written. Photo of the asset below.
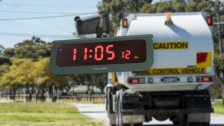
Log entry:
h=11 m=5 s=12
